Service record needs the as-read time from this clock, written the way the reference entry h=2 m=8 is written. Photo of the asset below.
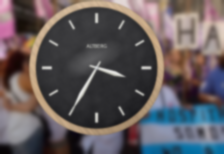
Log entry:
h=3 m=35
